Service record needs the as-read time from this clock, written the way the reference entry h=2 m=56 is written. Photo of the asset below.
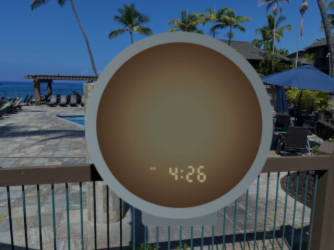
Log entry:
h=4 m=26
